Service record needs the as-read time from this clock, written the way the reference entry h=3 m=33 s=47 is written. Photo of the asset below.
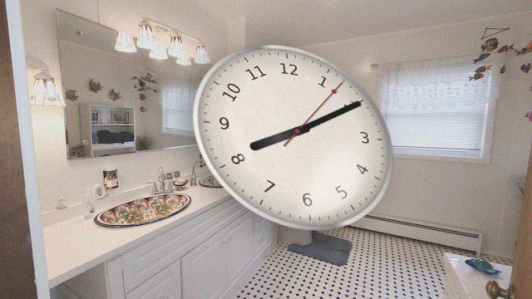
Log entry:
h=8 m=10 s=7
